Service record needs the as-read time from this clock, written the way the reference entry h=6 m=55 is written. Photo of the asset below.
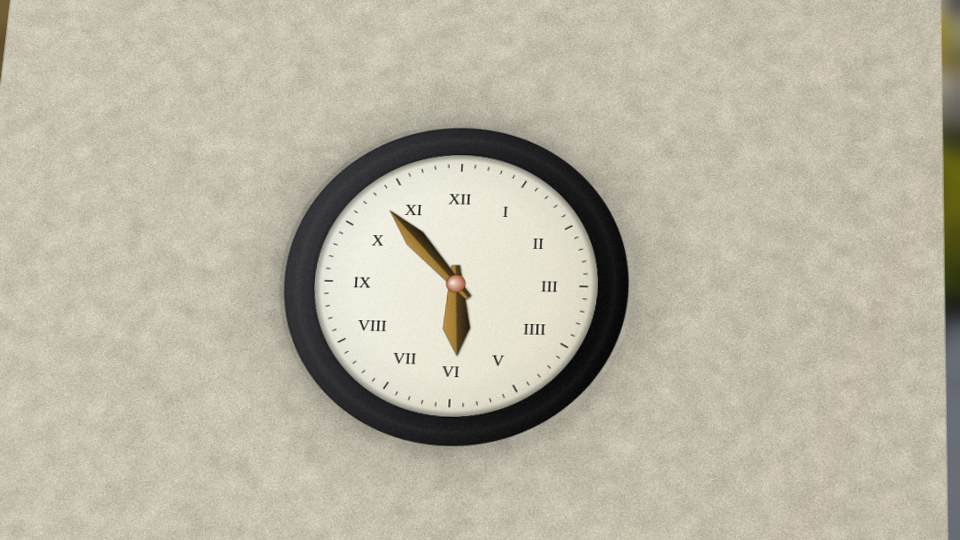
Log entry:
h=5 m=53
